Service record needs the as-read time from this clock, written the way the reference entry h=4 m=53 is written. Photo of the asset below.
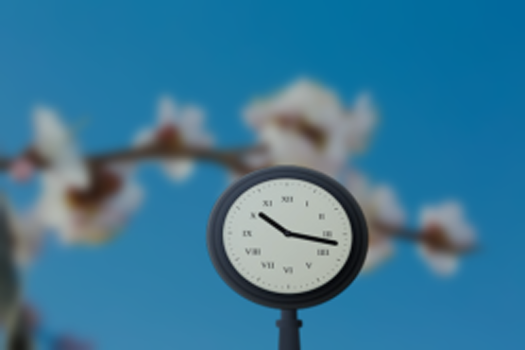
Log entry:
h=10 m=17
